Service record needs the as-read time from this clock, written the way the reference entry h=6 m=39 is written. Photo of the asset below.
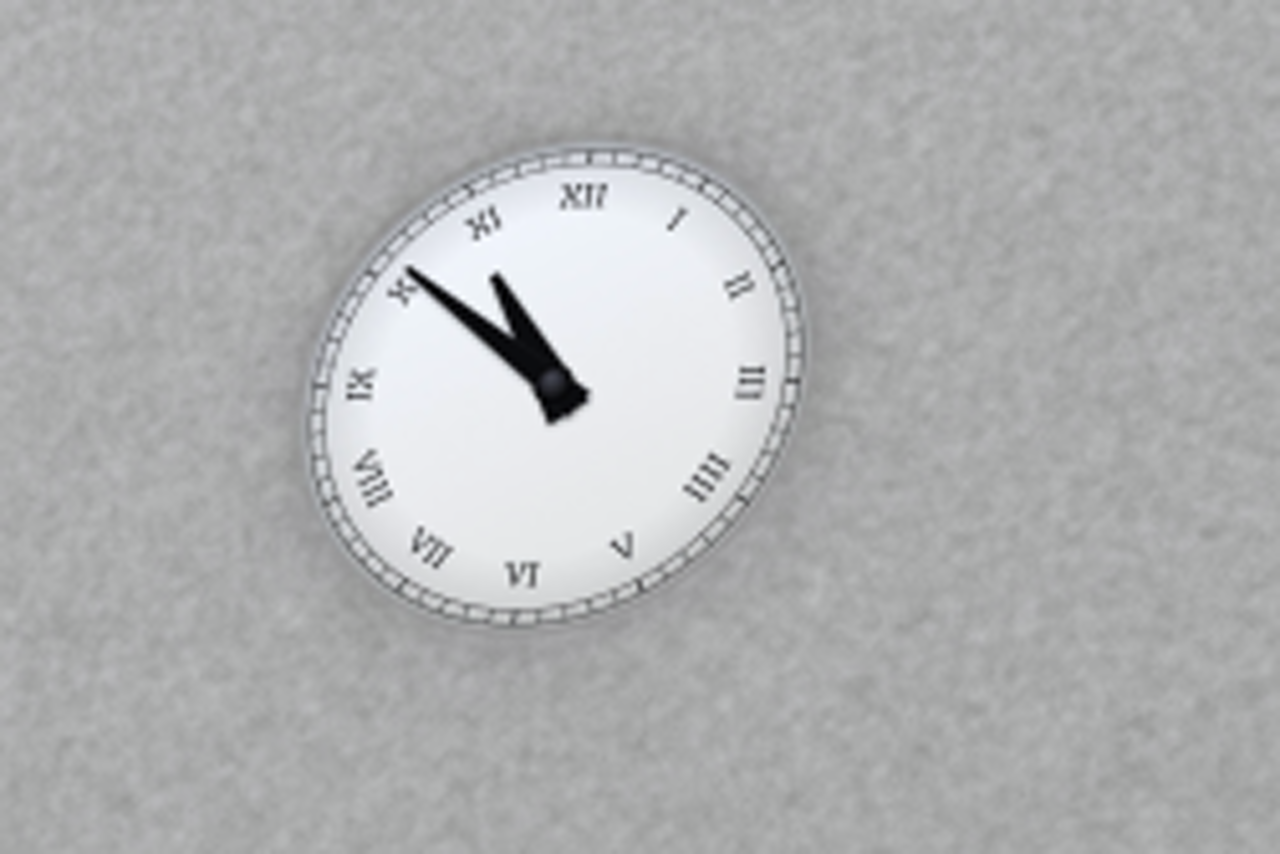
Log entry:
h=10 m=51
